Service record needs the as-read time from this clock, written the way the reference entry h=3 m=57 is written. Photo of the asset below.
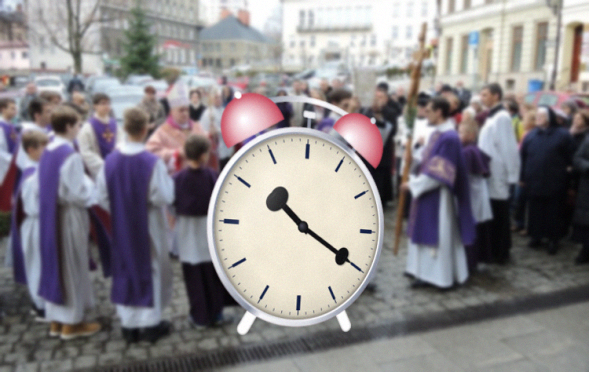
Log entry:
h=10 m=20
